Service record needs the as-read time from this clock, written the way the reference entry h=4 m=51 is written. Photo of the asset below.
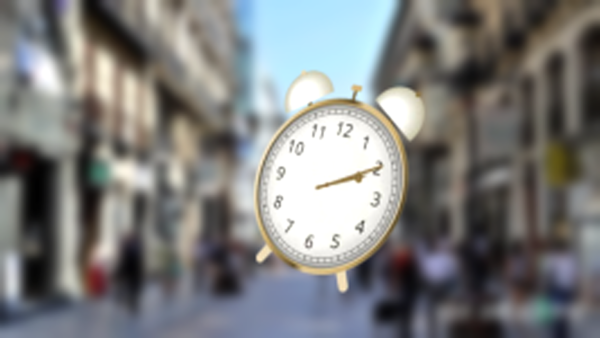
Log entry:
h=2 m=10
